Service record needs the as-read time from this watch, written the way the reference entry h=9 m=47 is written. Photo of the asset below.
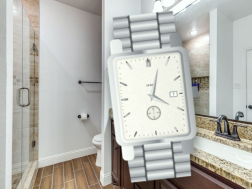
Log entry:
h=4 m=3
